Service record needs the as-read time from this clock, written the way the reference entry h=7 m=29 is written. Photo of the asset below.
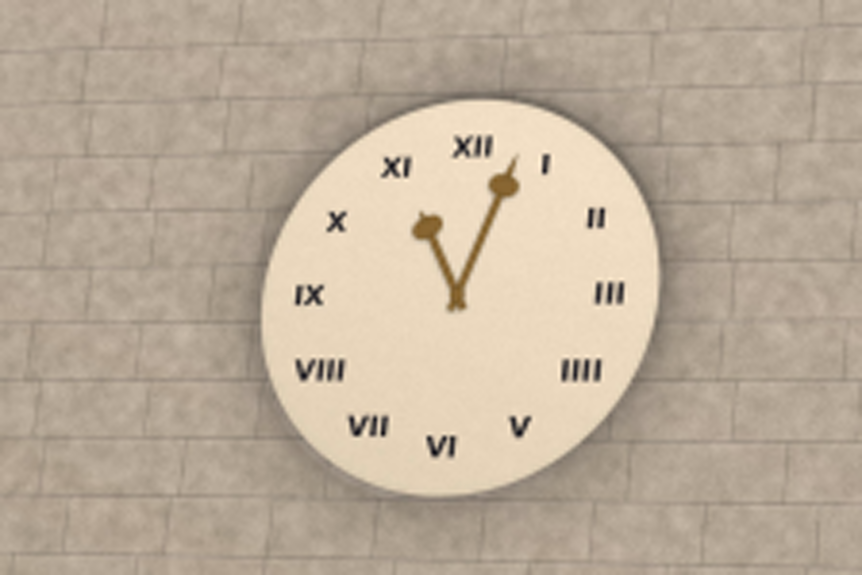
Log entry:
h=11 m=3
